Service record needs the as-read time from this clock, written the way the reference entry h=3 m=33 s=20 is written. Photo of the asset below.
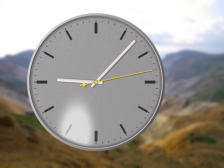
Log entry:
h=9 m=7 s=13
